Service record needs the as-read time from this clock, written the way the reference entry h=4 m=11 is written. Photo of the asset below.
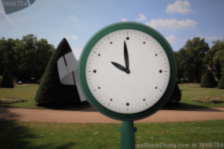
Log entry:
h=9 m=59
